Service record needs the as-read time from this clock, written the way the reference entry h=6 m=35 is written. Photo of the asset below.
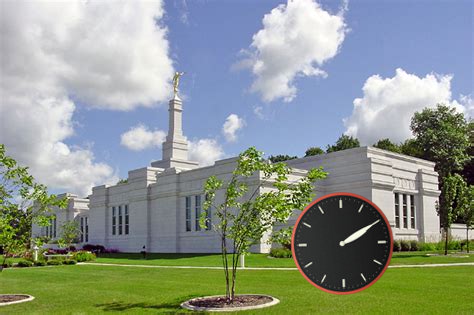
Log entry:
h=2 m=10
